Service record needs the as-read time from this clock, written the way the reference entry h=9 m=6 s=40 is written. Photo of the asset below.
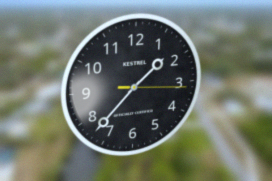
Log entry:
h=1 m=37 s=16
